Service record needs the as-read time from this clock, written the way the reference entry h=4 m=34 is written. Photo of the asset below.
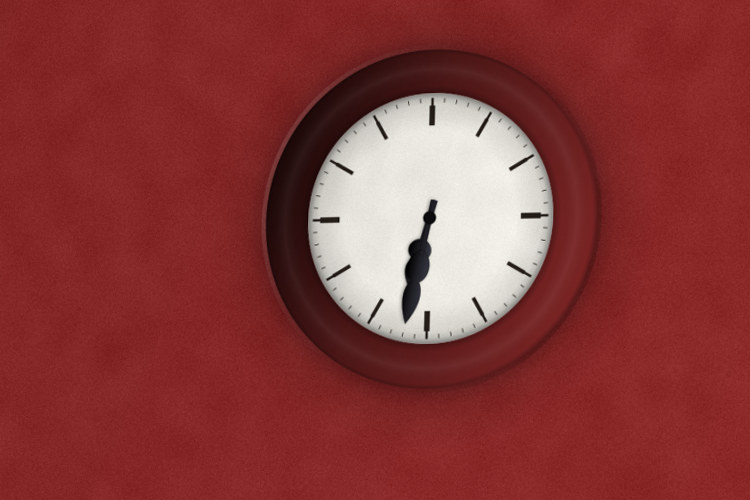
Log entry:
h=6 m=32
